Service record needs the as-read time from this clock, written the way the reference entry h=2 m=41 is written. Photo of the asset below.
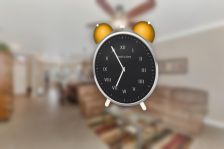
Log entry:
h=6 m=55
